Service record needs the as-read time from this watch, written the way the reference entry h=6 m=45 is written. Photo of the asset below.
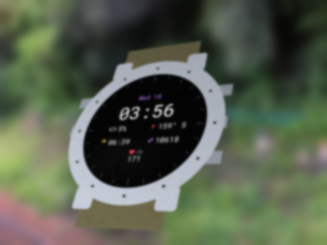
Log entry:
h=3 m=56
